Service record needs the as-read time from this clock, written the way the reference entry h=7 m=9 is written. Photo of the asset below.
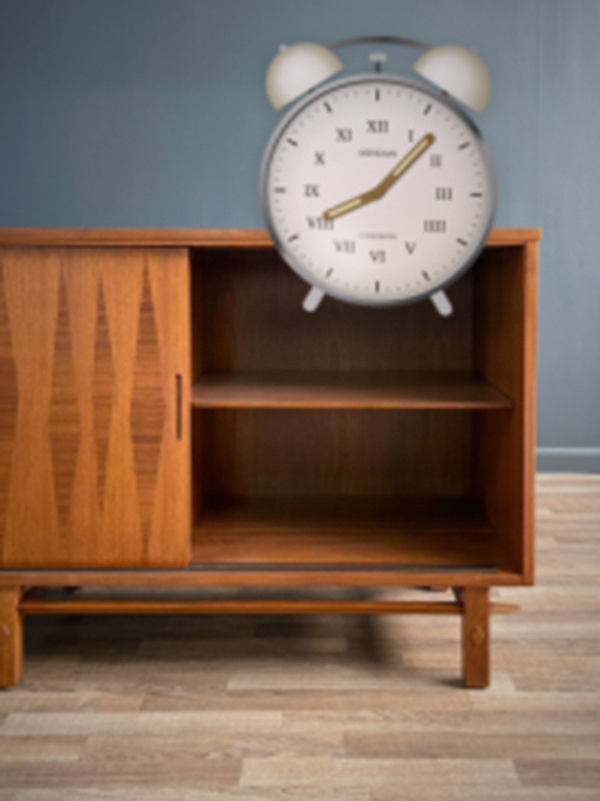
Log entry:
h=8 m=7
